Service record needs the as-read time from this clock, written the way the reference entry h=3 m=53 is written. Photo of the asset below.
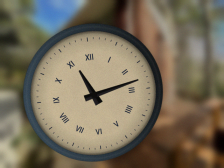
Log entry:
h=11 m=13
